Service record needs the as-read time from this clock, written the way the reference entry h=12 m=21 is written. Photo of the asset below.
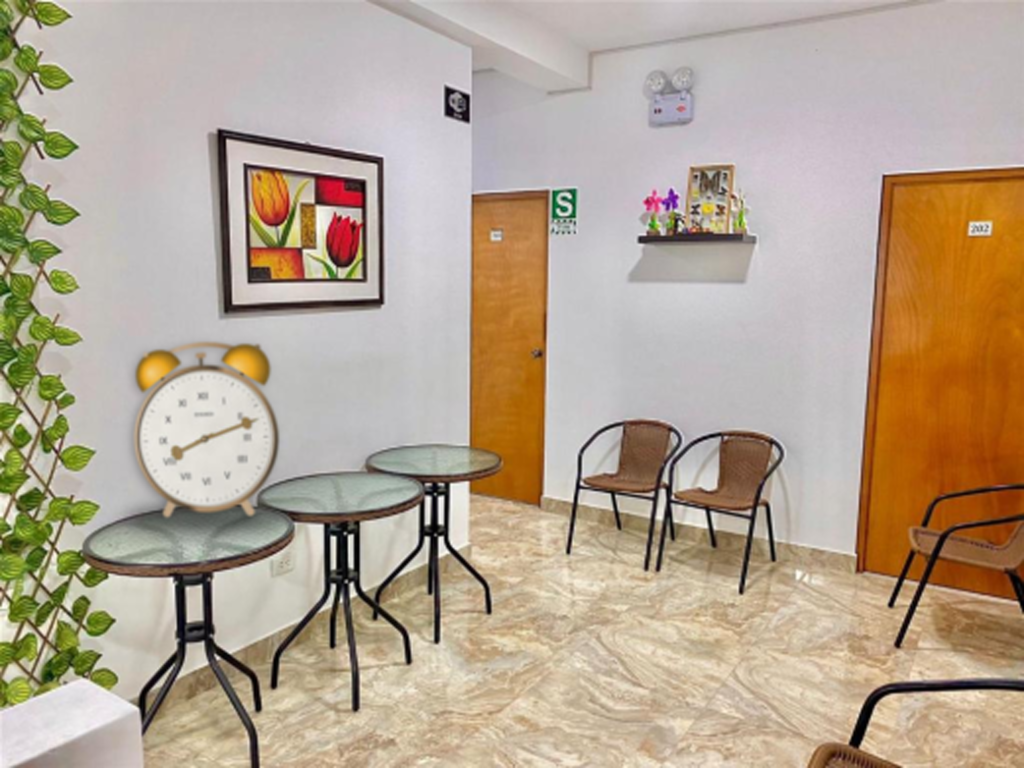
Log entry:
h=8 m=12
